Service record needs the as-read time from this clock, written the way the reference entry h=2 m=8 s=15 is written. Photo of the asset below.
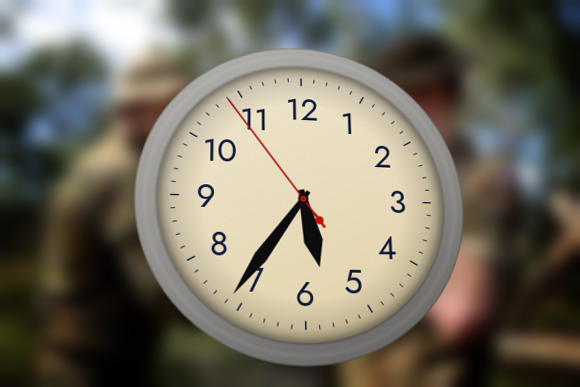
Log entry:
h=5 m=35 s=54
